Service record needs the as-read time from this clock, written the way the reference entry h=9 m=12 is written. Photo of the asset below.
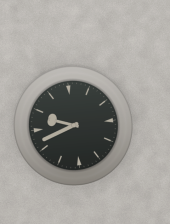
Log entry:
h=9 m=42
